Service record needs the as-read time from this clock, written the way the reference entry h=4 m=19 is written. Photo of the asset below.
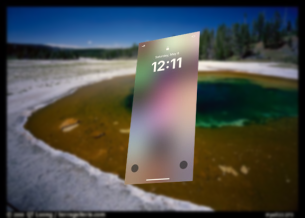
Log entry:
h=12 m=11
